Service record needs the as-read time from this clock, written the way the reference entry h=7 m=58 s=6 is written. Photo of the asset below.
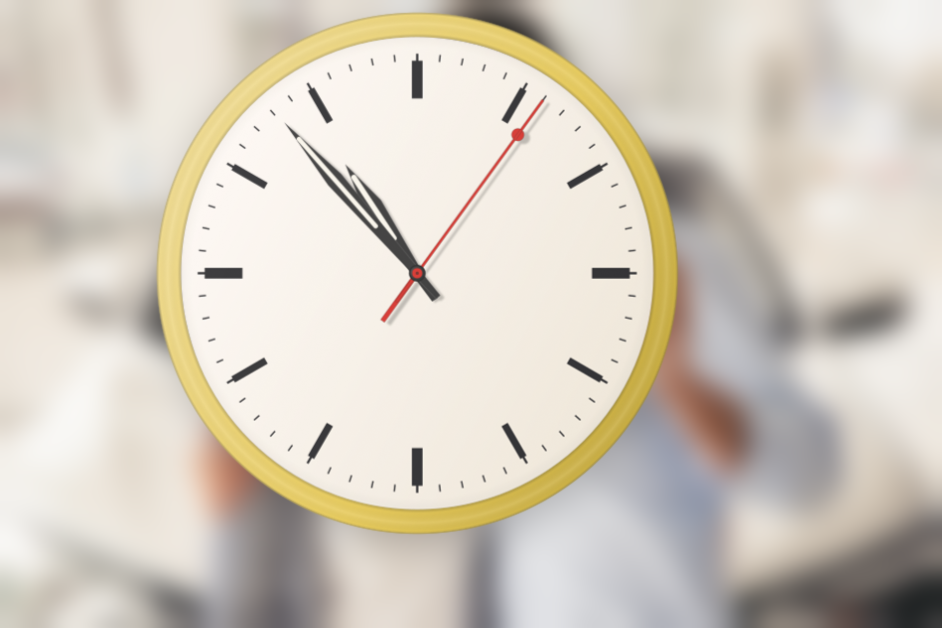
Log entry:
h=10 m=53 s=6
